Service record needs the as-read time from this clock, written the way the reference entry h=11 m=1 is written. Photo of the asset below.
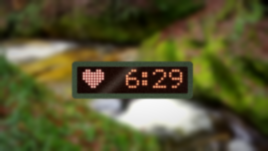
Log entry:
h=6 m=29
